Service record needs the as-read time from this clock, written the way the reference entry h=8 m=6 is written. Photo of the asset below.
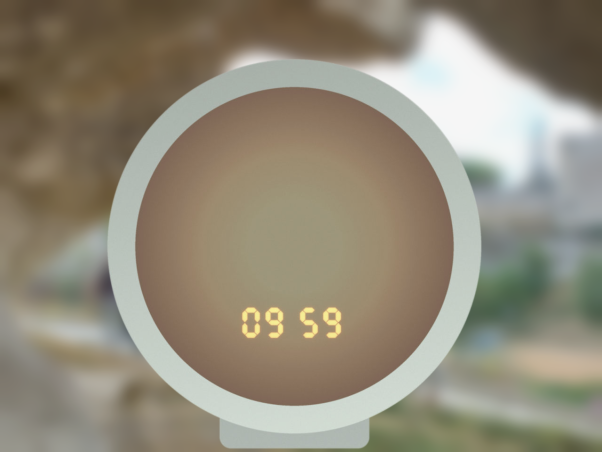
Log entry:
h=9 m=59
